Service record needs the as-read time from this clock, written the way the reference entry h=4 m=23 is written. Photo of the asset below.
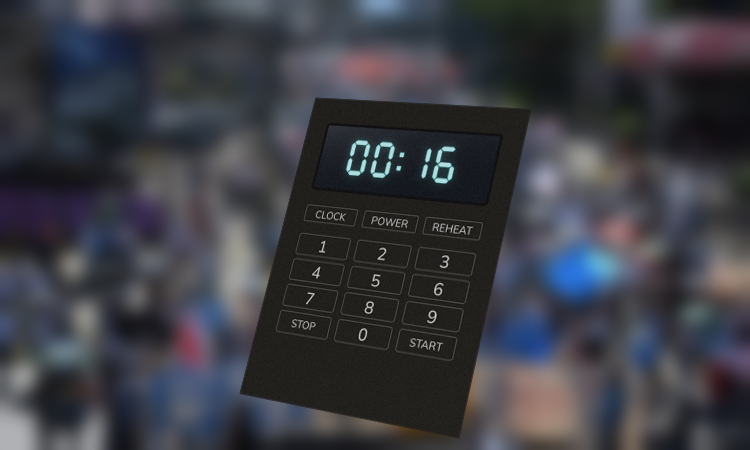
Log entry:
h=0 m=16
